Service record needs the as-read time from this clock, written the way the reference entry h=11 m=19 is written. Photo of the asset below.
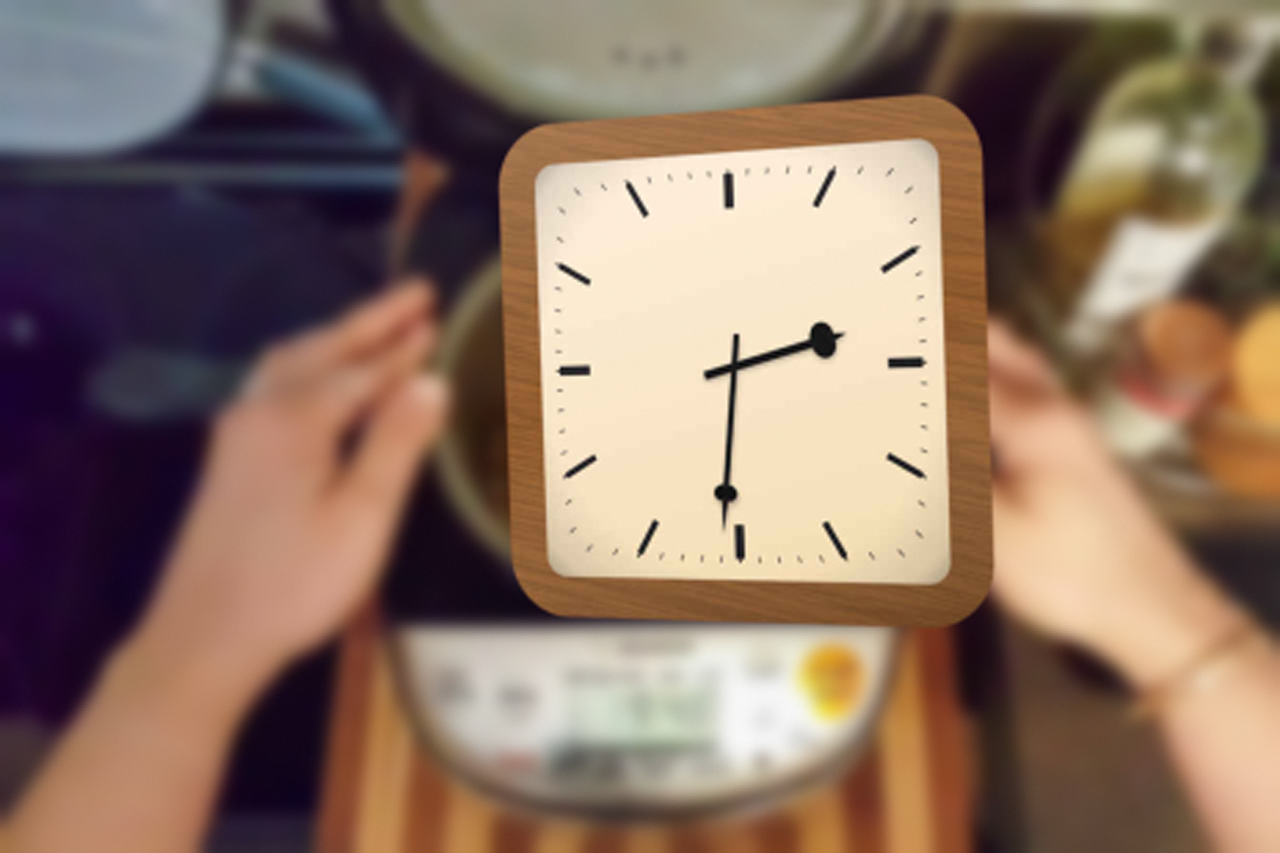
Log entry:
h=2 m=31
